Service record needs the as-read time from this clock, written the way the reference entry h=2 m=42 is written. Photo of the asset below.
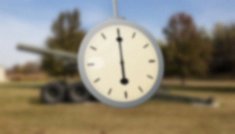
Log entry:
h=6 m=0
